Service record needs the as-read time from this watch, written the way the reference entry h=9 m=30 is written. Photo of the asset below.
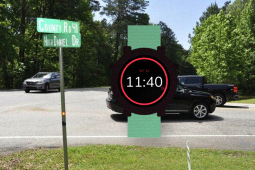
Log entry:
h=11 m=40
